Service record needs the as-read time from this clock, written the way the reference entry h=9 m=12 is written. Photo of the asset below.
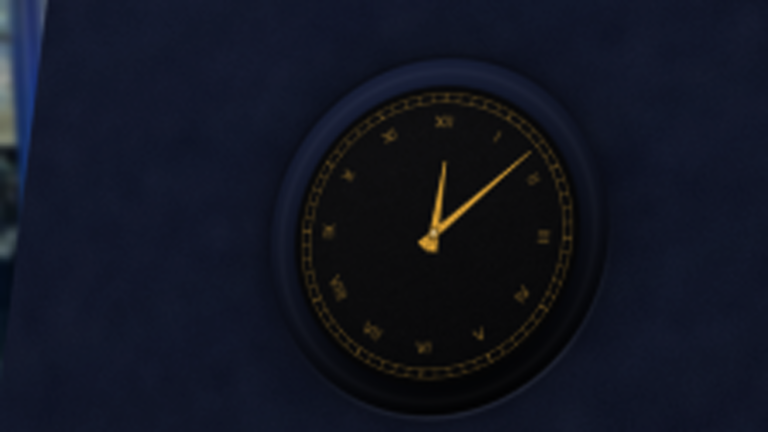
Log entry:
h=12 m=8
